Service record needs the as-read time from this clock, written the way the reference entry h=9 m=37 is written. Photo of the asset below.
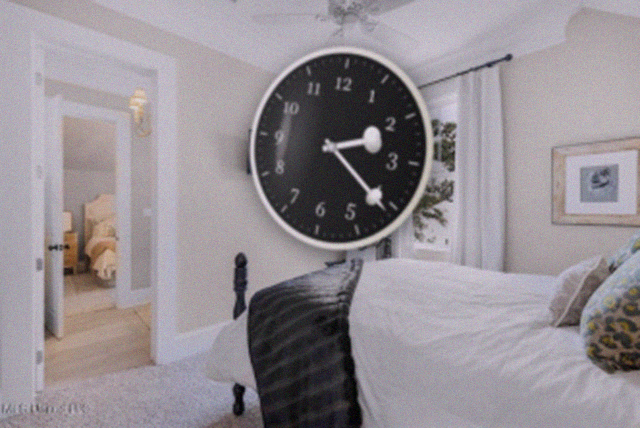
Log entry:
h=2 m=21
